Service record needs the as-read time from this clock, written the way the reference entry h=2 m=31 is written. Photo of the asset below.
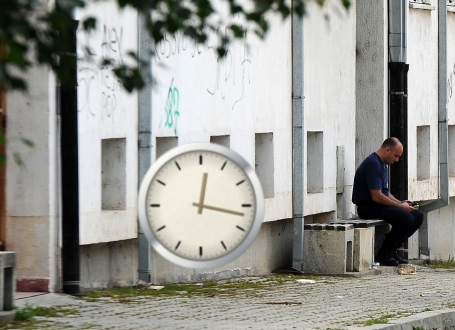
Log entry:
h=12 m=17
